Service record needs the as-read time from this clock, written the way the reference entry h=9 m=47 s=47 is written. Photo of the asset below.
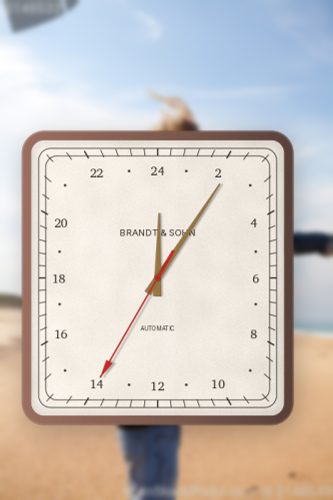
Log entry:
h=0 m=5 s=35
